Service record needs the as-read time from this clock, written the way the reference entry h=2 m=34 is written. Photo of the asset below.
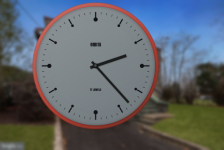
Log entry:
h=2 m=23
